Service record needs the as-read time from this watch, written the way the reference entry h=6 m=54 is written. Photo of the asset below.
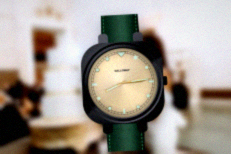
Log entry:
h=8 m=14
